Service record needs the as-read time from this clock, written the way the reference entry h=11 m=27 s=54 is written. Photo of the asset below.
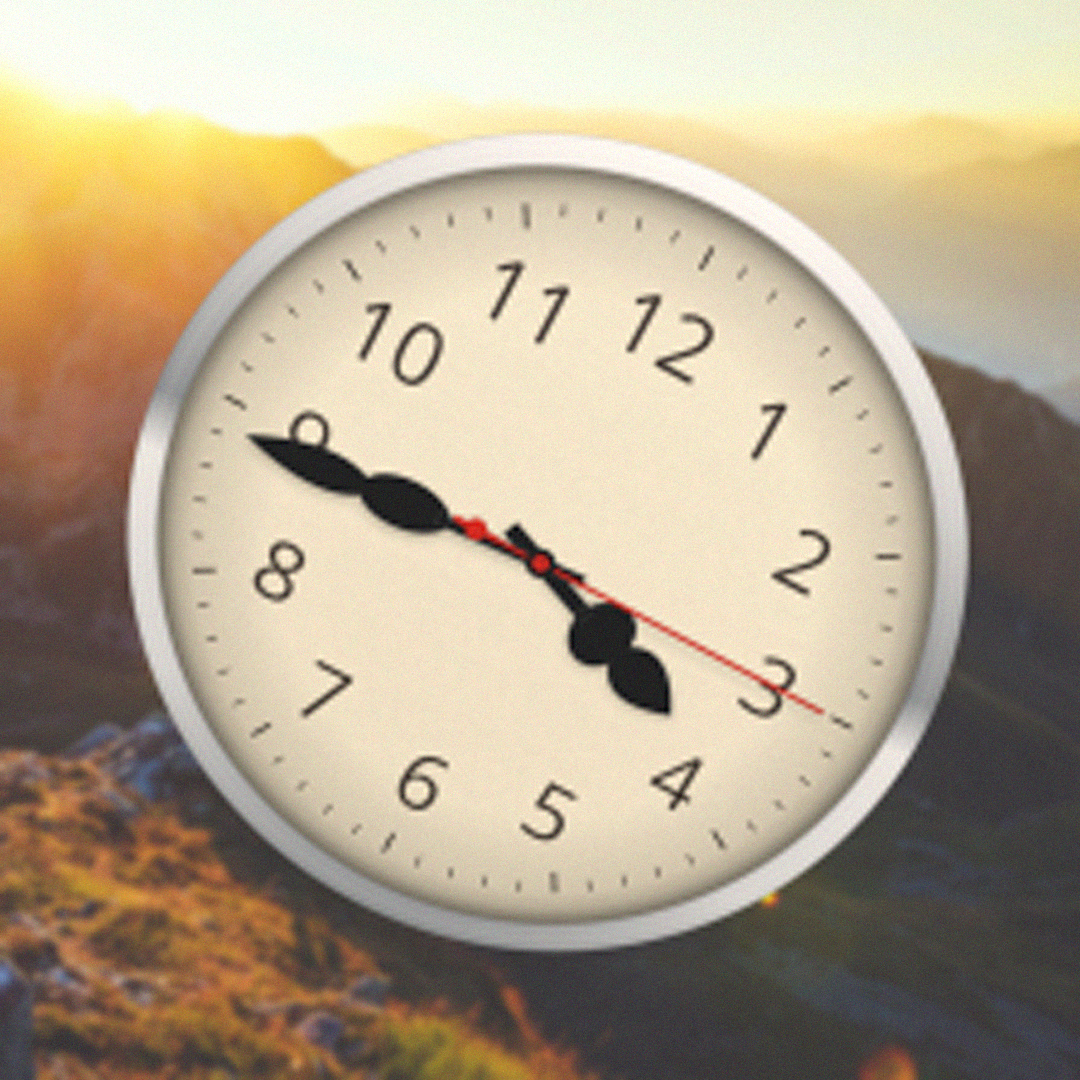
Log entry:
h=3 m=44 s=15
